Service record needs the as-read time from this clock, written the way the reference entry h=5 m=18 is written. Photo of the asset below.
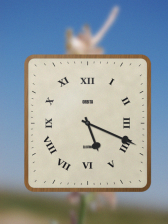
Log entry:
h=5 m=19
